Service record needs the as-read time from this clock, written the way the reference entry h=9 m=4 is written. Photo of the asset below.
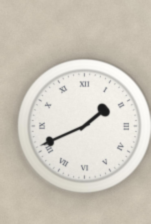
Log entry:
h=1 m=41
